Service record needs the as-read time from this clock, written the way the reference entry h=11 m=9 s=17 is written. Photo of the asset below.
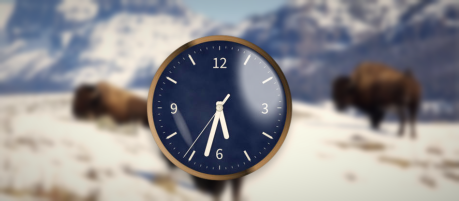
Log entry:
h=5 m=32 s=36
